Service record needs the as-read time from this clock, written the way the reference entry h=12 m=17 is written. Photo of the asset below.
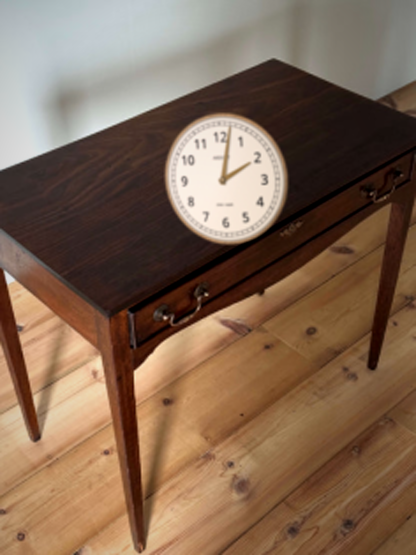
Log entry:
h=2 m=2
